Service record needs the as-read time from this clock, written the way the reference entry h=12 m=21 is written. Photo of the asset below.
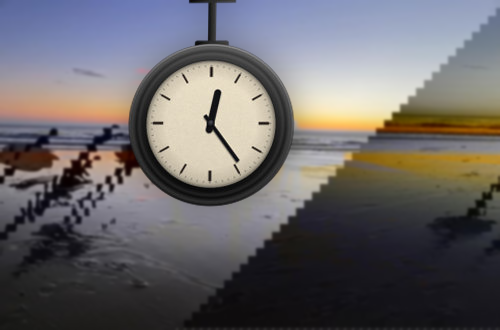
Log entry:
h=12 m=24
